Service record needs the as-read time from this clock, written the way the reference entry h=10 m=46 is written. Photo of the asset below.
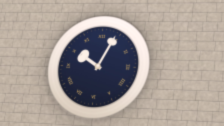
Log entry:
h=10 m=4
